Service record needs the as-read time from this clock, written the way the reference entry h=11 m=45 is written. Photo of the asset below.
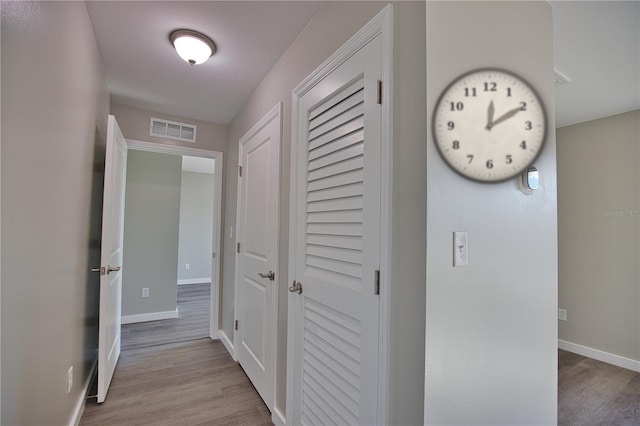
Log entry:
h=12 m=10
